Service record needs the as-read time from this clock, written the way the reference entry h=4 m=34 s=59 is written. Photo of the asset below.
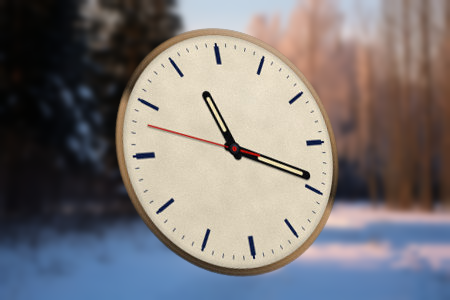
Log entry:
h=11 m=18 s=48
